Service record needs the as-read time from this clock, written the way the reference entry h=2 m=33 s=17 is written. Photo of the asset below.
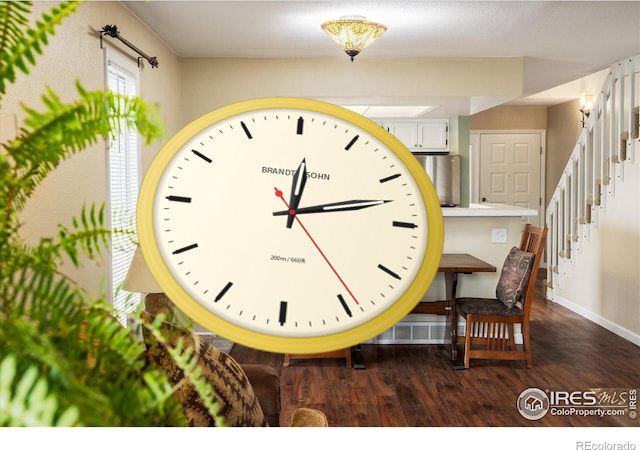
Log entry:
h=12 m=12 s=24
